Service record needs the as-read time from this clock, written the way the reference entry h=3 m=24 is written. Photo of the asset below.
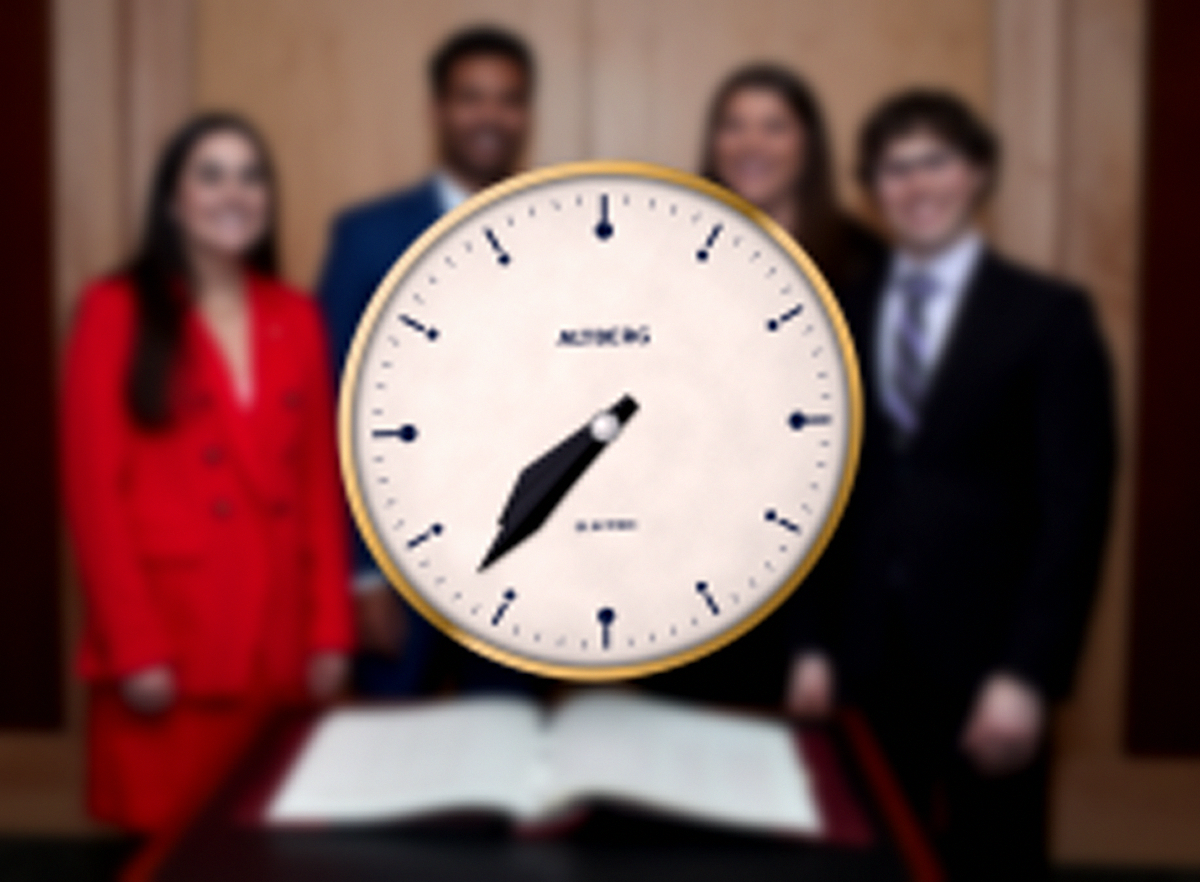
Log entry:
h=7 m=37
